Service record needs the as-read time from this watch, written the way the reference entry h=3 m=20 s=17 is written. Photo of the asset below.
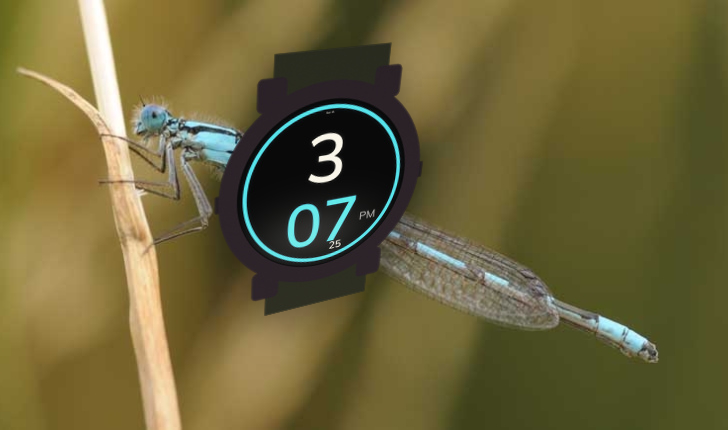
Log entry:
h=3 m=7 s=25
